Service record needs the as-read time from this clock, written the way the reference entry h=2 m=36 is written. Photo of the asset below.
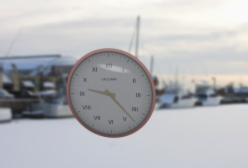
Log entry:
h=9 m=23
